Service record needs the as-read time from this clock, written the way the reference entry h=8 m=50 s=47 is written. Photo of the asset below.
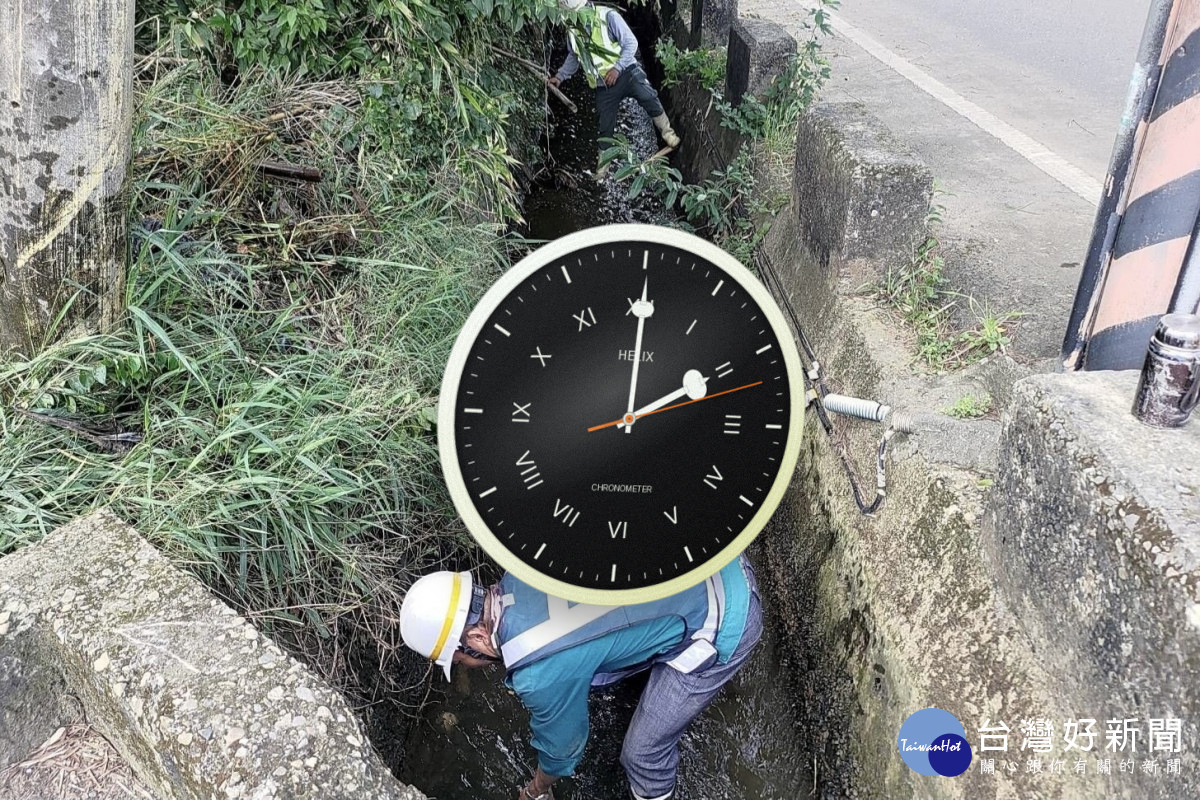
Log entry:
h=2 m=0 s=12
